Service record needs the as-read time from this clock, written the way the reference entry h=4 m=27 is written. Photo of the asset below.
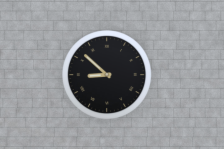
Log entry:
h=8 m=52
